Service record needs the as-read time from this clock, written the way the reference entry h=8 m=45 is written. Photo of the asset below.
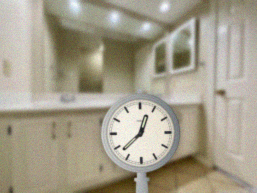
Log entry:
h=12 m=38
